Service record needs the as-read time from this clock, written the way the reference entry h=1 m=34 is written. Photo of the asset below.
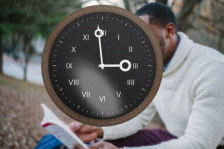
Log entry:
h=2 m=59
